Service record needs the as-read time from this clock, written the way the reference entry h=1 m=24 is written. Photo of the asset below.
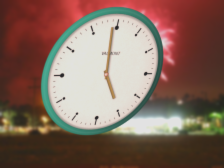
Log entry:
h=4 m=59
